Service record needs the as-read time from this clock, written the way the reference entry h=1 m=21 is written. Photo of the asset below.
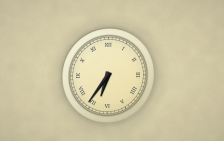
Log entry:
h=6 m=36
